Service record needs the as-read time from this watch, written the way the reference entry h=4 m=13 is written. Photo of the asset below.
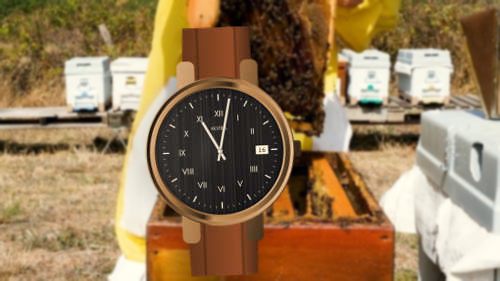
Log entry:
h=11 m=2
